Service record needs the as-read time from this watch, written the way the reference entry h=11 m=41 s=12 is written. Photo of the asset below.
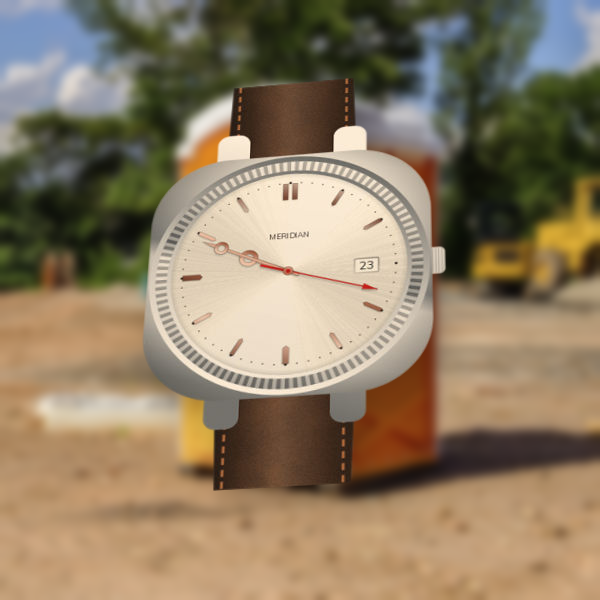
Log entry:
h=9 m=49 s=18
